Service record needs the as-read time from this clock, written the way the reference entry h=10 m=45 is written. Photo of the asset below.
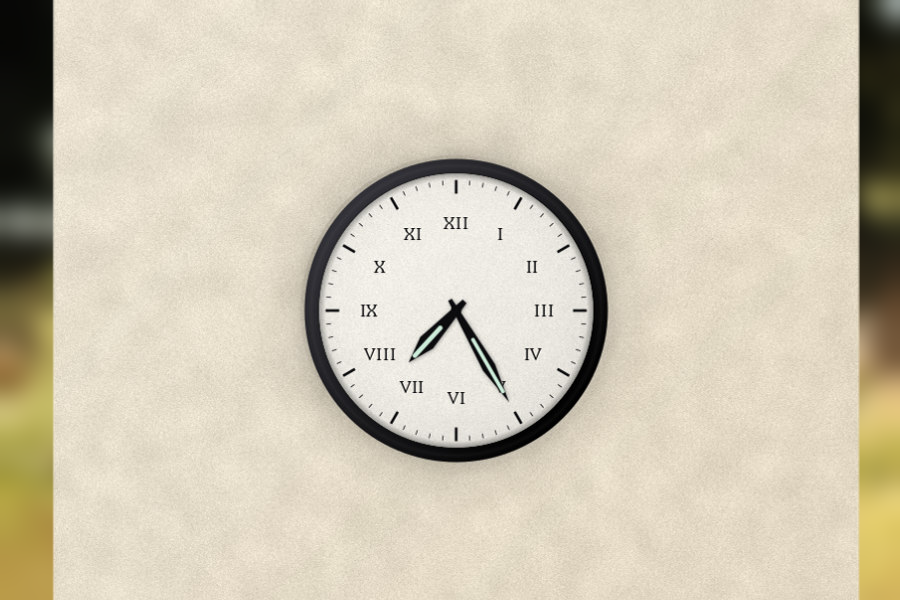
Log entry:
h=7 m=25
